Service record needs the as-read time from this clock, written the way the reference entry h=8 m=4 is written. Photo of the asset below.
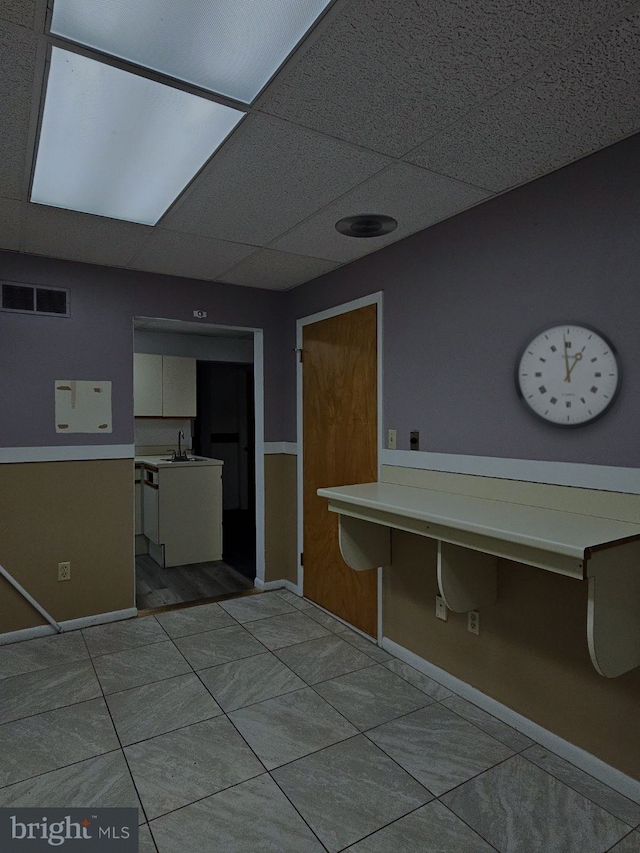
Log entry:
h=12 m=59
